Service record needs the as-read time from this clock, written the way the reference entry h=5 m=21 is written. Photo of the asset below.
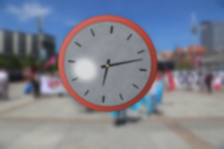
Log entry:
h=6 m=12
